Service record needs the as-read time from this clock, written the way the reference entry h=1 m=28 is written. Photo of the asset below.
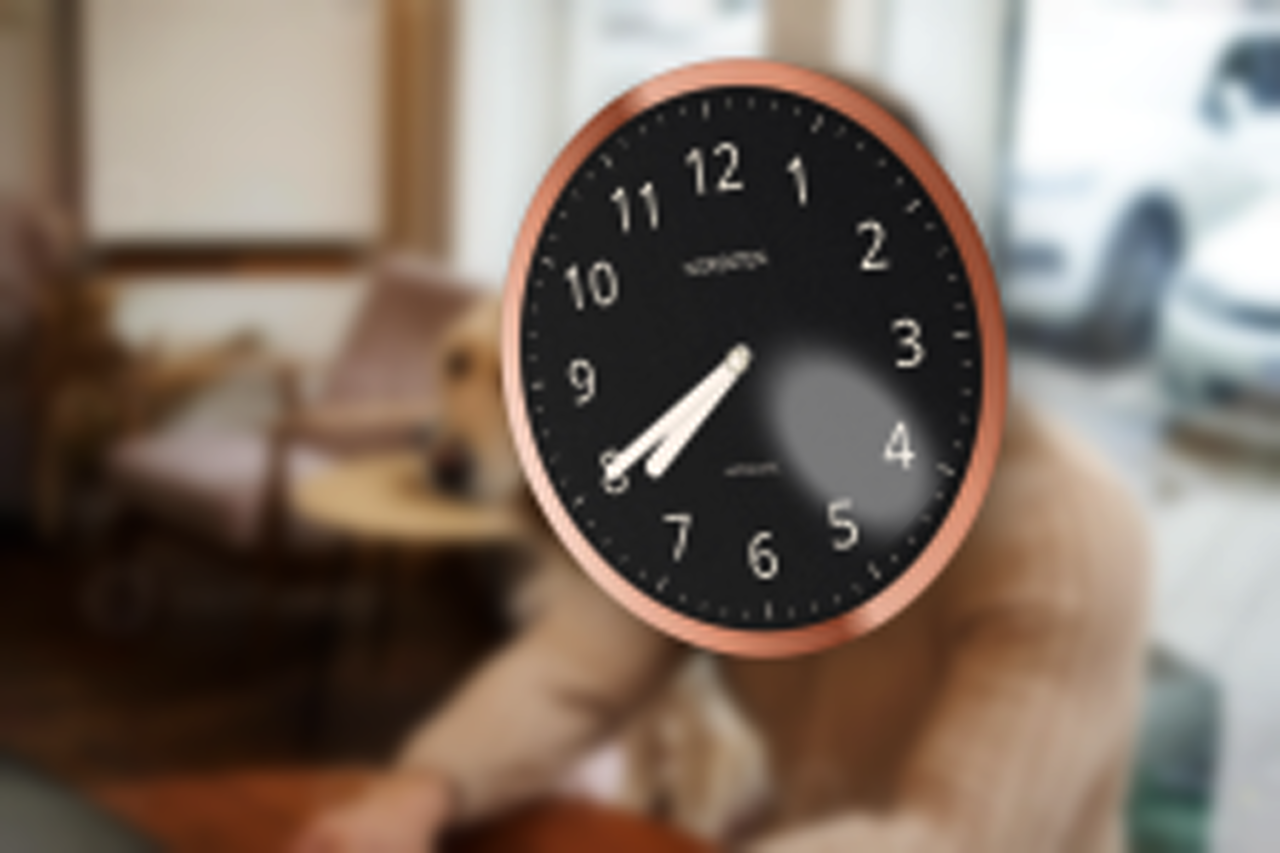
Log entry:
h=7 m=40
